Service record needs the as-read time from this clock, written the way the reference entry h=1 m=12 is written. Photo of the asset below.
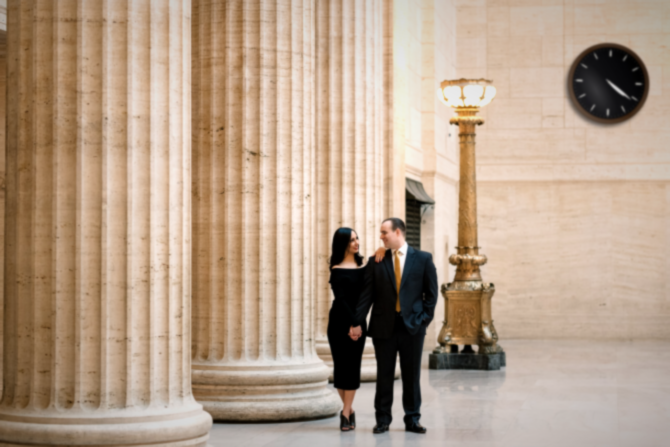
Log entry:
h=4 m=21
